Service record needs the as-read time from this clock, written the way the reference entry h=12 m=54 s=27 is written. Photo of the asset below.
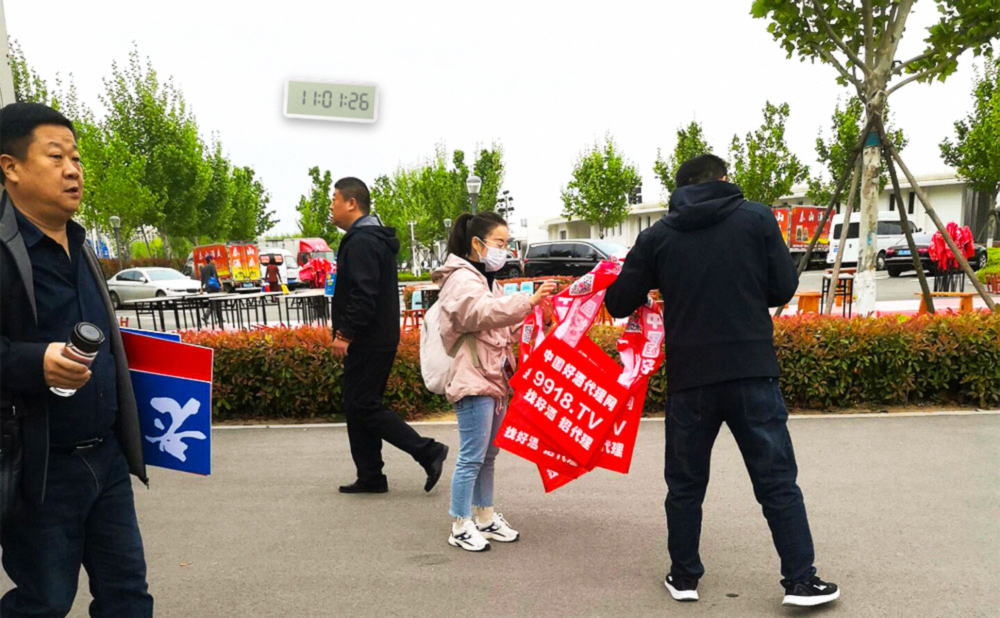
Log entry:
h=11 m=1 s=26
